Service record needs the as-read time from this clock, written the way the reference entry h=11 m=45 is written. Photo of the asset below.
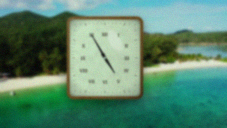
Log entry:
h=4 m=55
